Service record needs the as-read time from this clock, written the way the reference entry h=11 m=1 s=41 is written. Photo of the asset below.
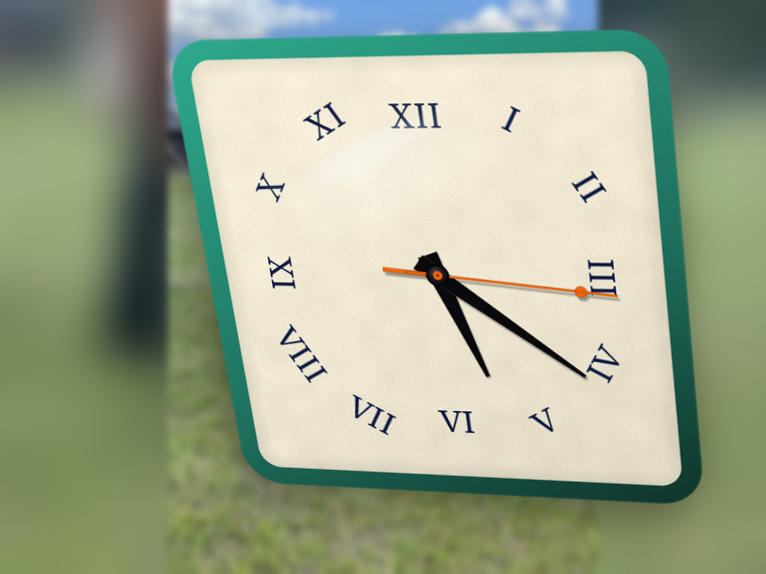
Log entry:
h=5 m=21 s=16
